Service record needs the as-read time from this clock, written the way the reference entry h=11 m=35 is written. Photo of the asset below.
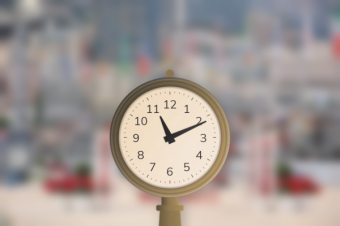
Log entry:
h=11 m=11
